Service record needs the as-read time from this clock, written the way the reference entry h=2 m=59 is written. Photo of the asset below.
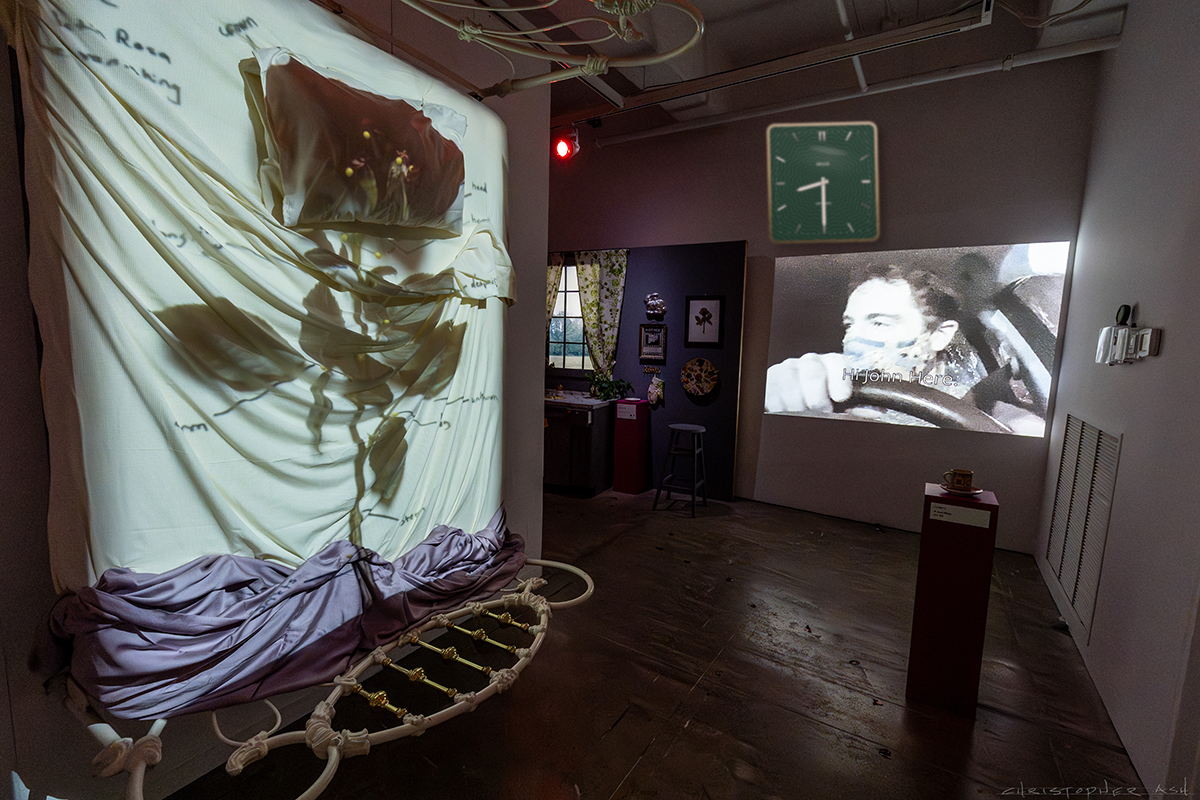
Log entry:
h=8 m=30
